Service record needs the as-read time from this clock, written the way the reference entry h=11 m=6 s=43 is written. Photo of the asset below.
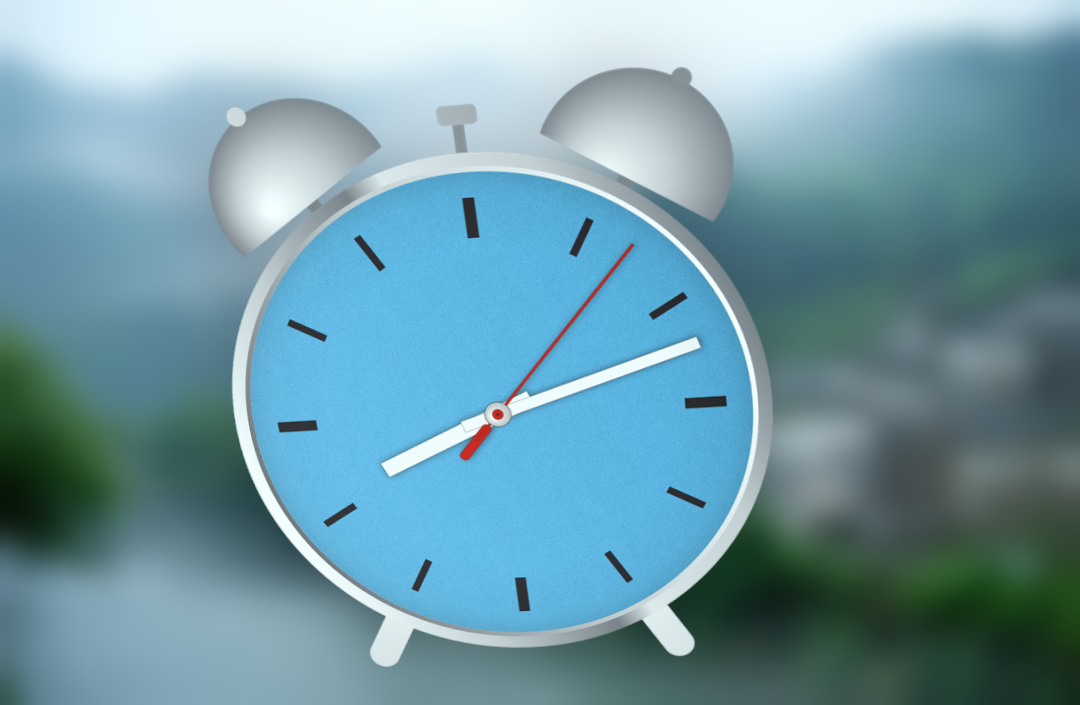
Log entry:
h=8 m=12 s=7
